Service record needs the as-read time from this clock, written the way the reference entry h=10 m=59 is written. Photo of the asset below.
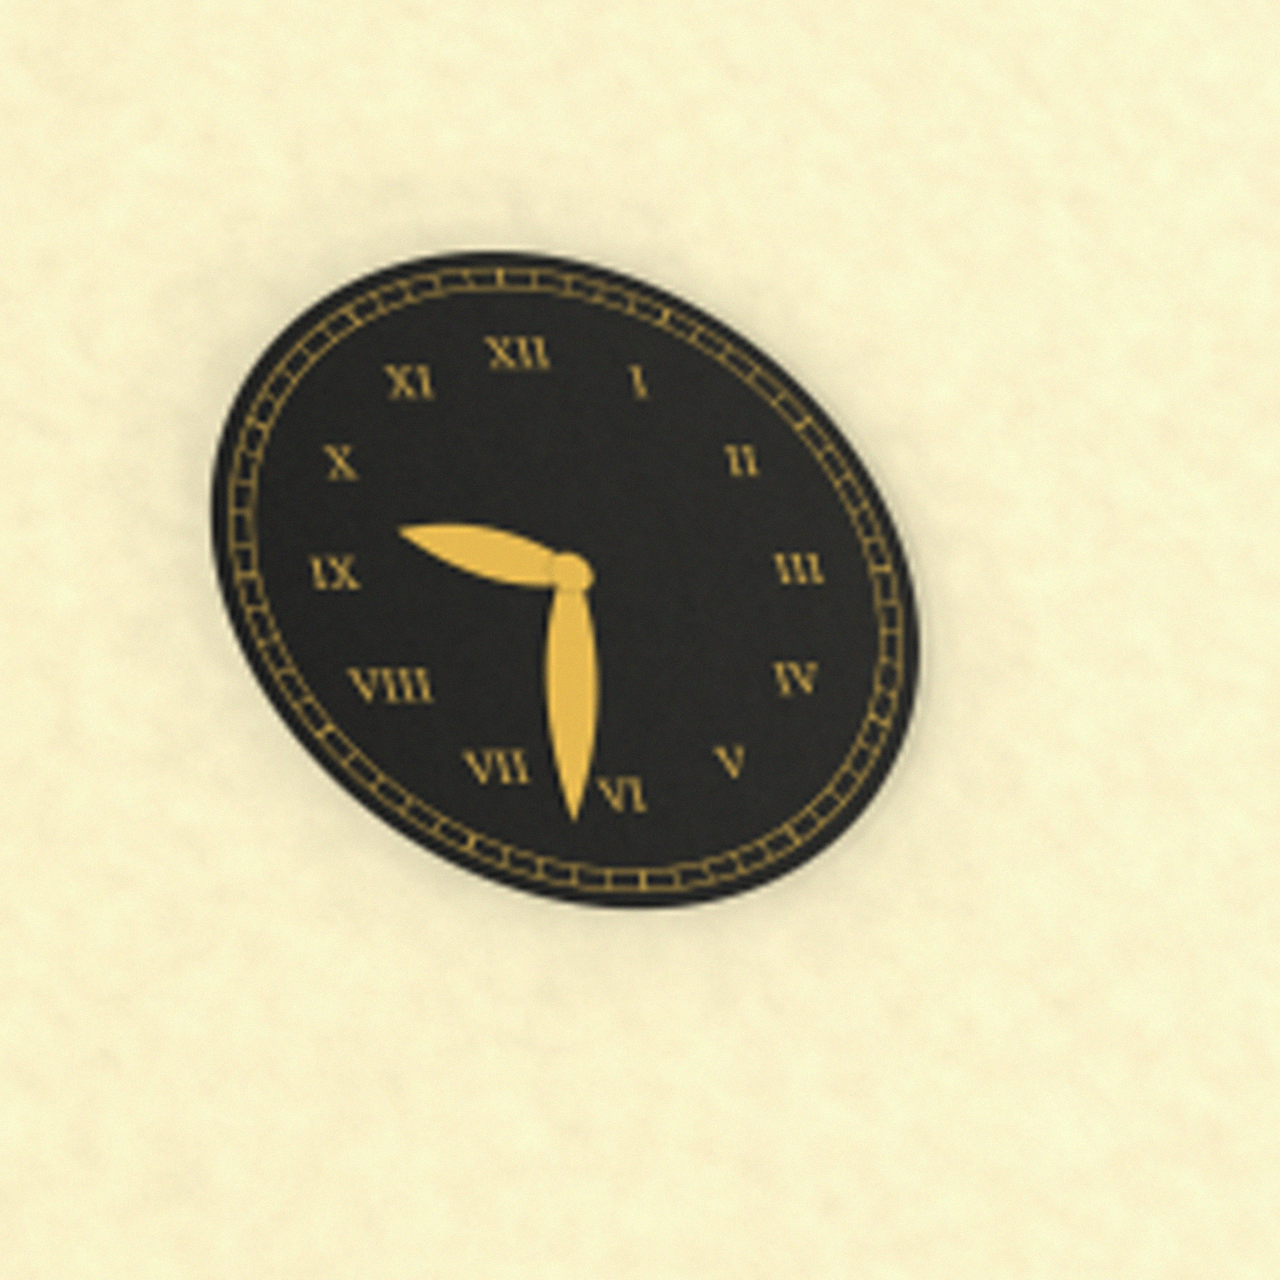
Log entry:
h=9 m=32
